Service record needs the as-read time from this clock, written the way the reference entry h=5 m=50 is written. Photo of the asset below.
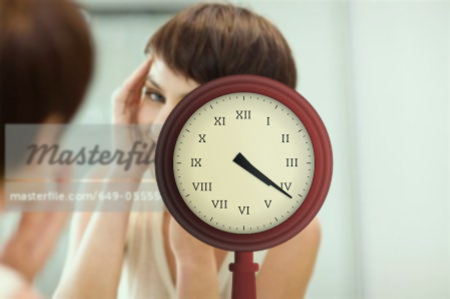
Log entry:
h=4 m=21
